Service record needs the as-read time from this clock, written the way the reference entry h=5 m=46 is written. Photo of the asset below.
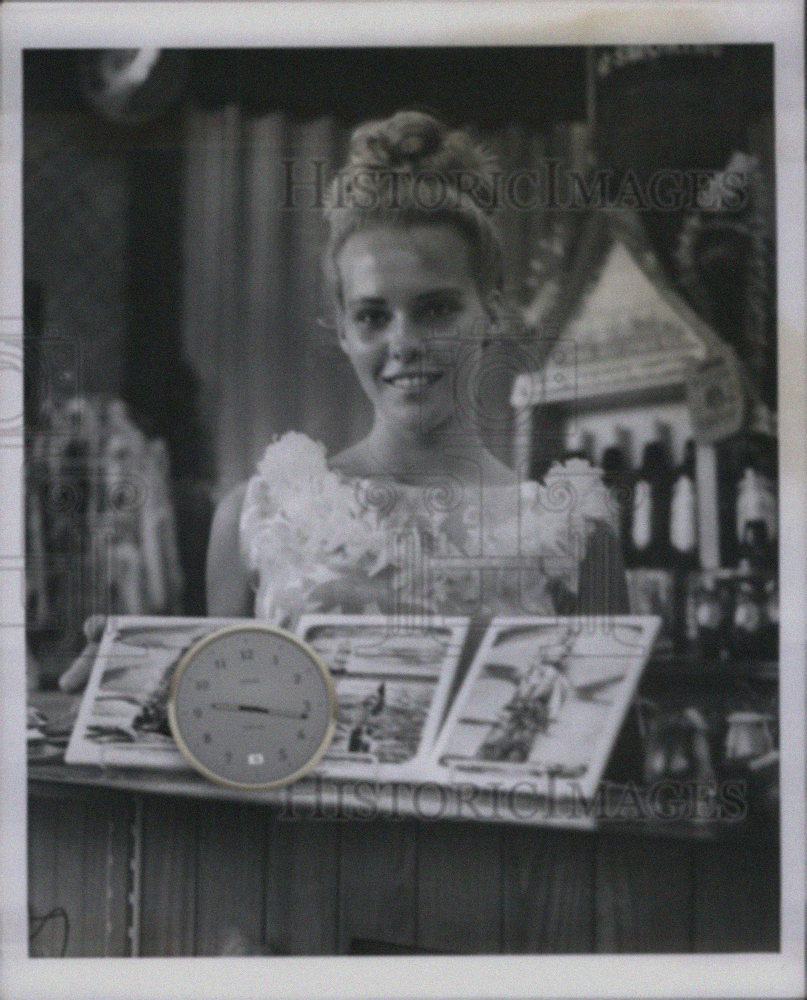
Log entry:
h=9 m=17
